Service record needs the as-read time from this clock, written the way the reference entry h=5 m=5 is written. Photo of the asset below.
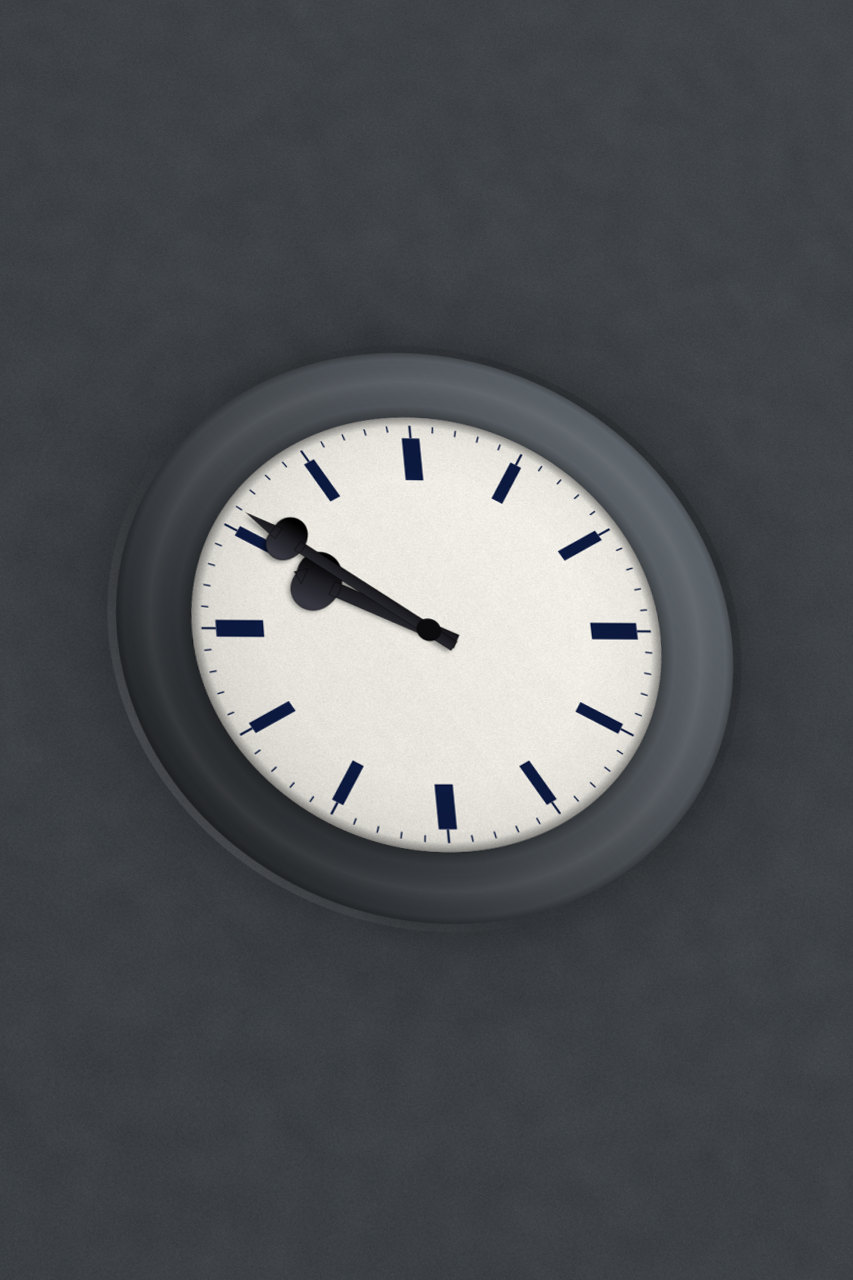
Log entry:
h=9 m=51
